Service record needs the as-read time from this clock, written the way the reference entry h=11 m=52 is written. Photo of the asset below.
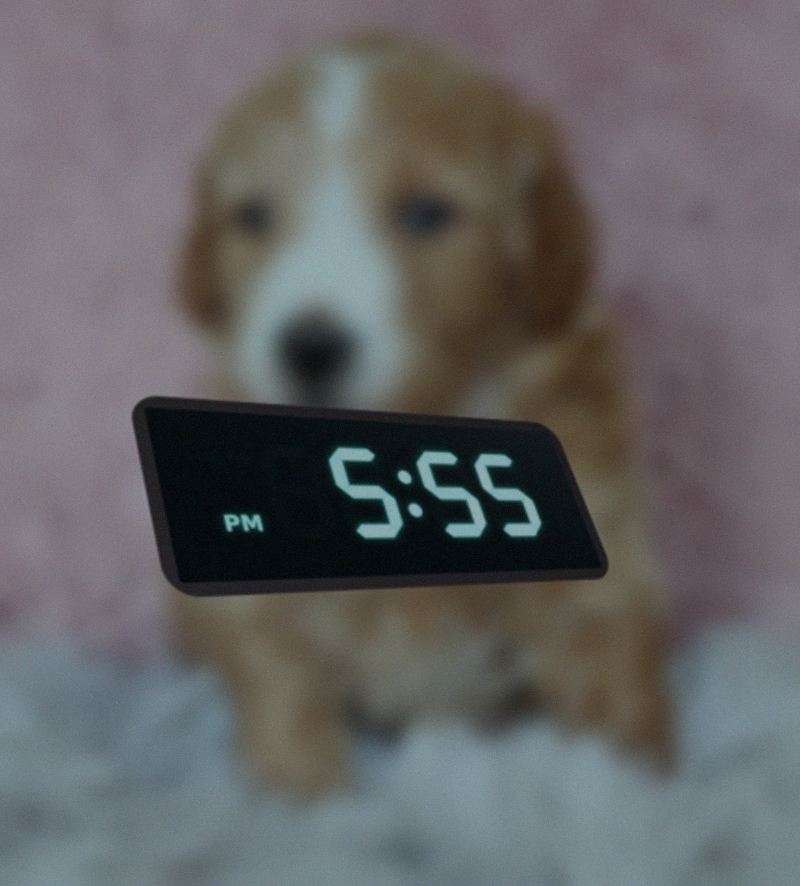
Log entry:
h=5 m=55
